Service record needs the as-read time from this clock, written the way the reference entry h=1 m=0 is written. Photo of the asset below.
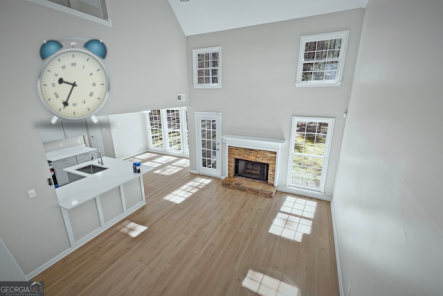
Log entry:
h=9 m=34
